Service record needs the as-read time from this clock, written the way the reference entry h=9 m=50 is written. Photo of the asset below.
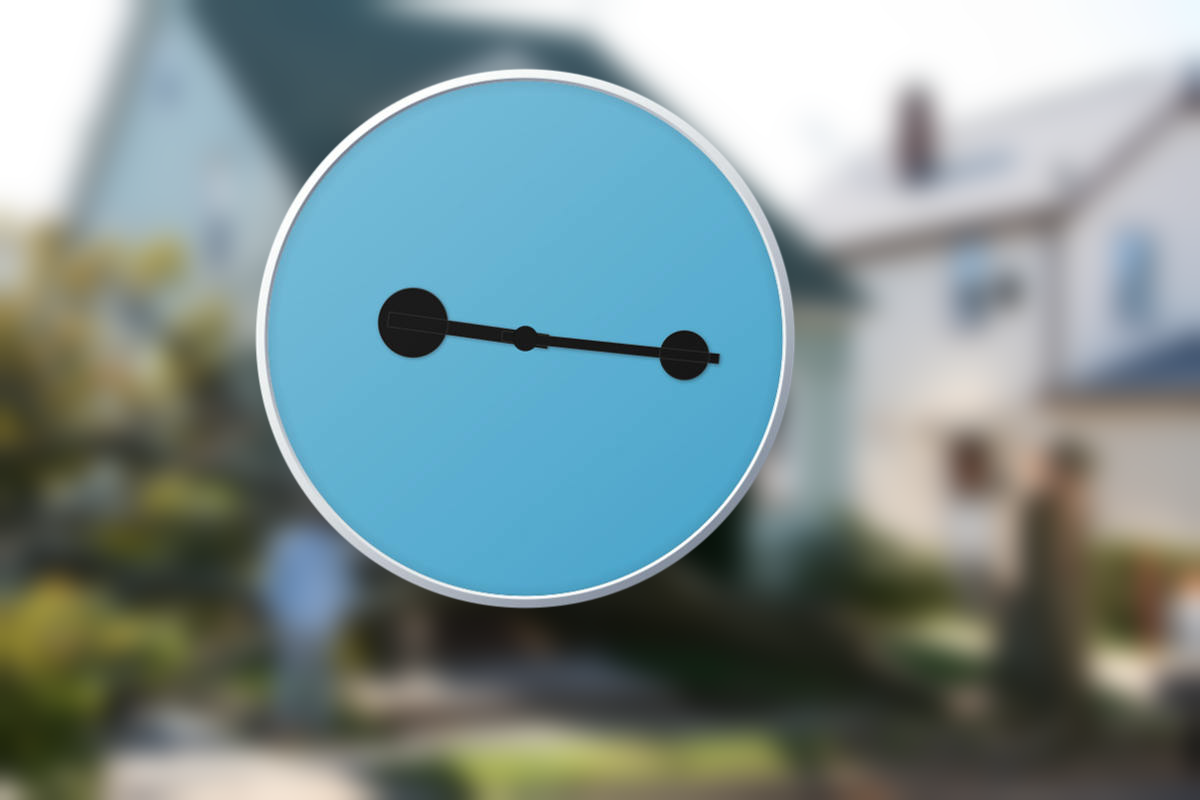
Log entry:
h=9 m=16
